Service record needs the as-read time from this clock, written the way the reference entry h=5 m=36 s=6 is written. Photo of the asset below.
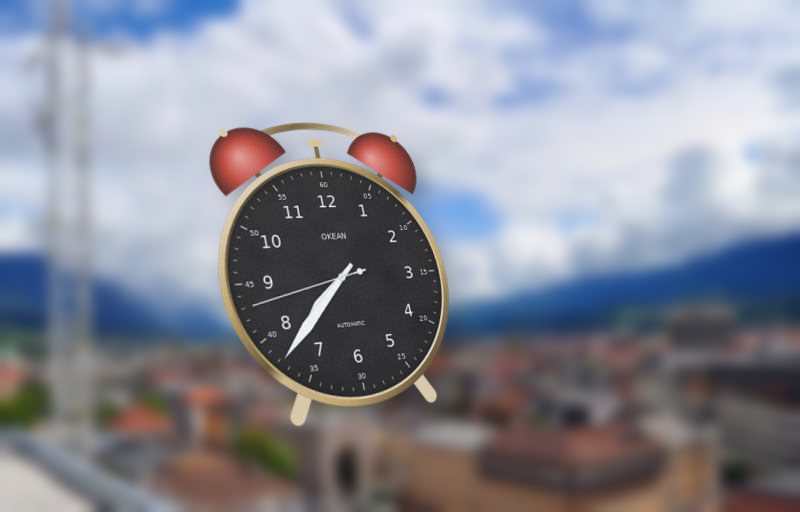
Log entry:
h=7 m=37 s=43
